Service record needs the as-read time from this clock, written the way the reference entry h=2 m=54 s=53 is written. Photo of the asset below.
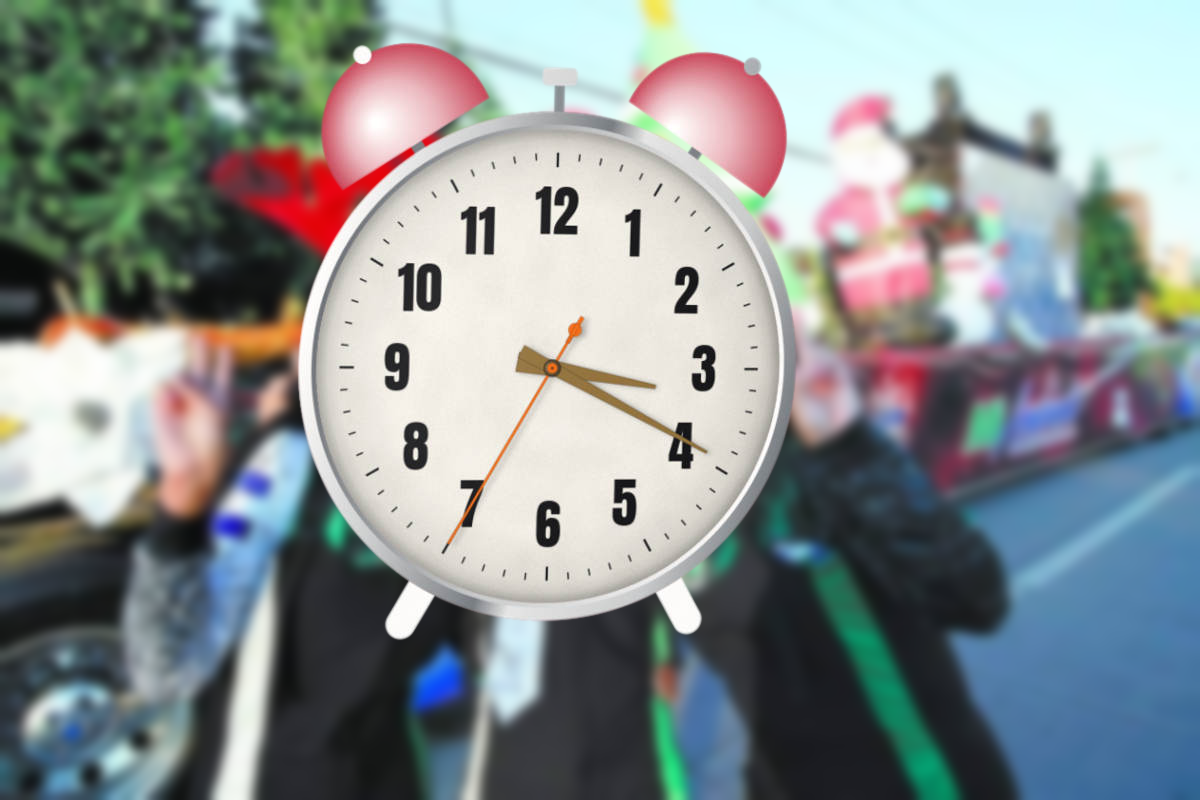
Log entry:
h=3 m=19 s=35
